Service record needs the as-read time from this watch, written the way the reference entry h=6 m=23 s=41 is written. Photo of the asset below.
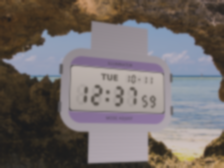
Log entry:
h=12 m=37 s=59
